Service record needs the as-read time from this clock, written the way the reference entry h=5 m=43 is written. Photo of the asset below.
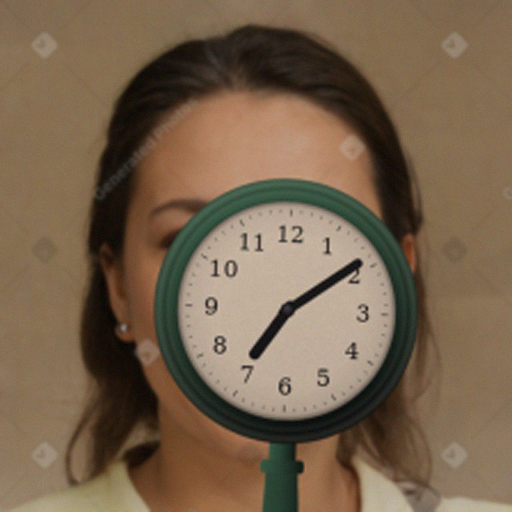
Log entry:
h=7 m=9
